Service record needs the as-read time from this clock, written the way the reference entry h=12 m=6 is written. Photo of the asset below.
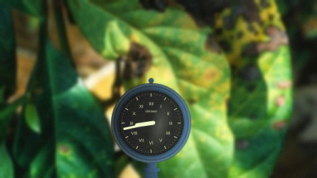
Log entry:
h=8 m=43
